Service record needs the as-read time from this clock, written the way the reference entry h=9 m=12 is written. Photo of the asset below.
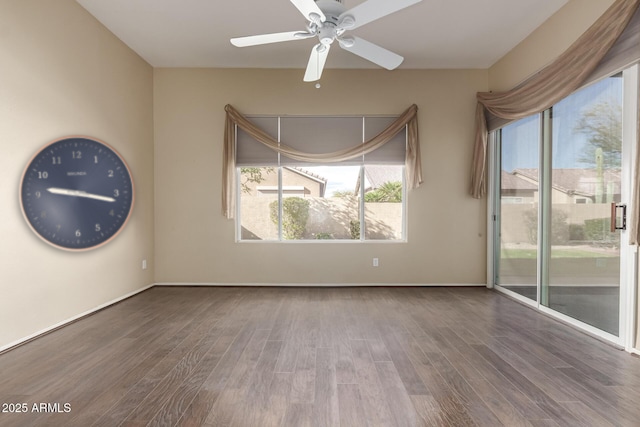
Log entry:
h=9 m=17
